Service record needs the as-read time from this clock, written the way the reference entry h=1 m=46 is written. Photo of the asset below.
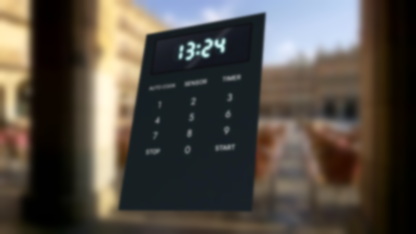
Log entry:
h=13 m=24
